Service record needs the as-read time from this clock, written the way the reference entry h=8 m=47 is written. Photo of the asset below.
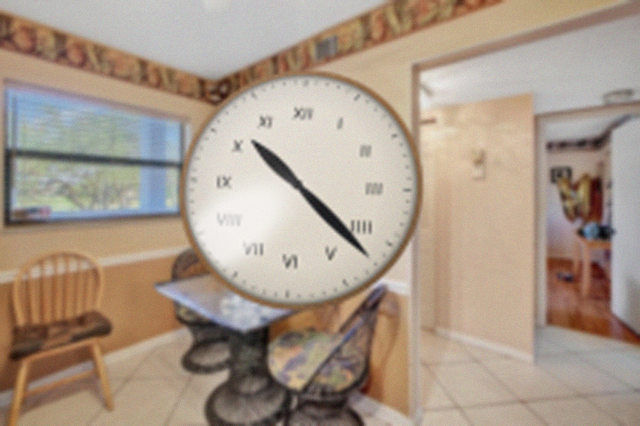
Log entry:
h=10 m=22
